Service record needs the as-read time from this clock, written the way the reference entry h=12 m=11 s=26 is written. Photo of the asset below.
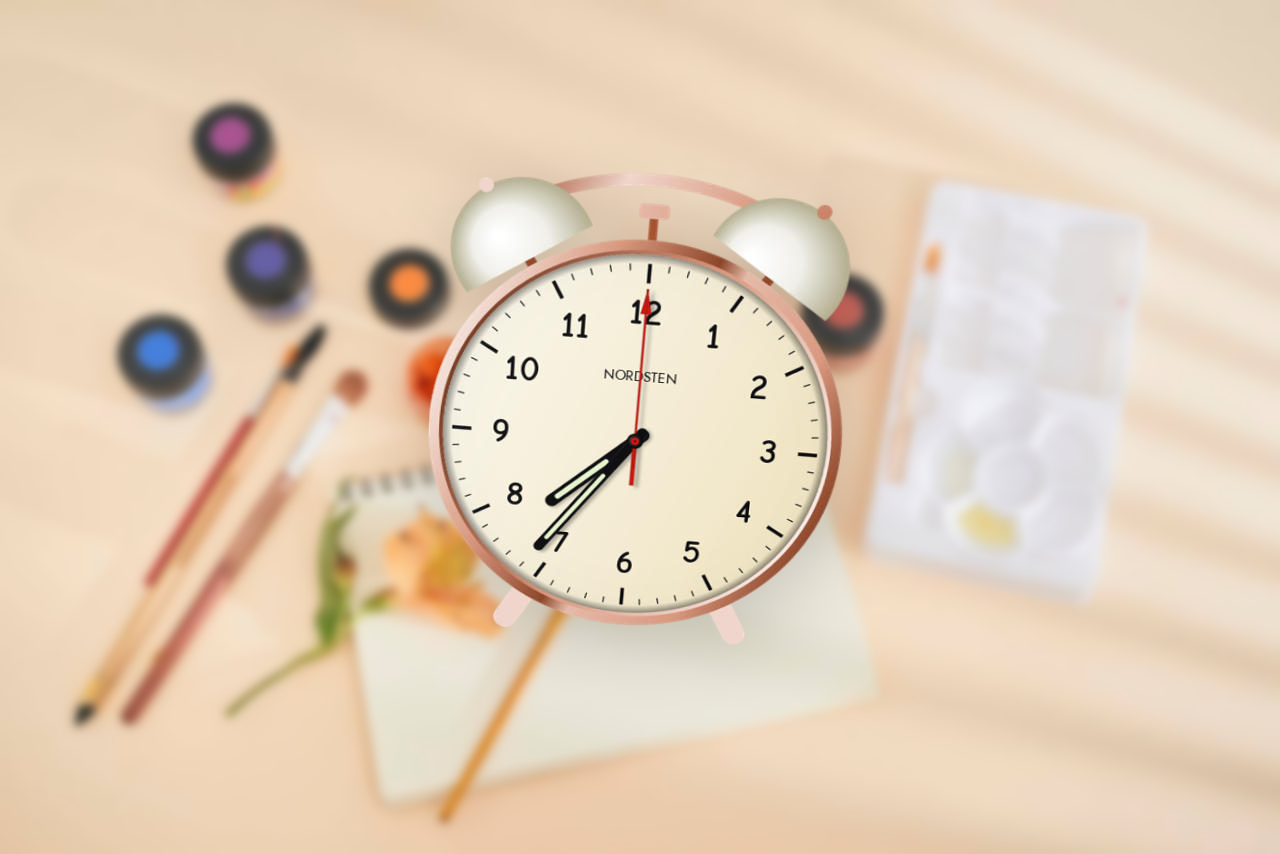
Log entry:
h=7 m=36 s=0
